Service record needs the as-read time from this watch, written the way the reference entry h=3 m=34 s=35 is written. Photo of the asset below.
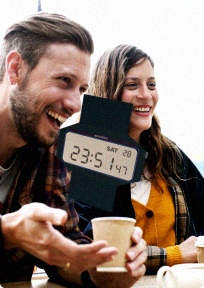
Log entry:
h=23 m=51 s=47
